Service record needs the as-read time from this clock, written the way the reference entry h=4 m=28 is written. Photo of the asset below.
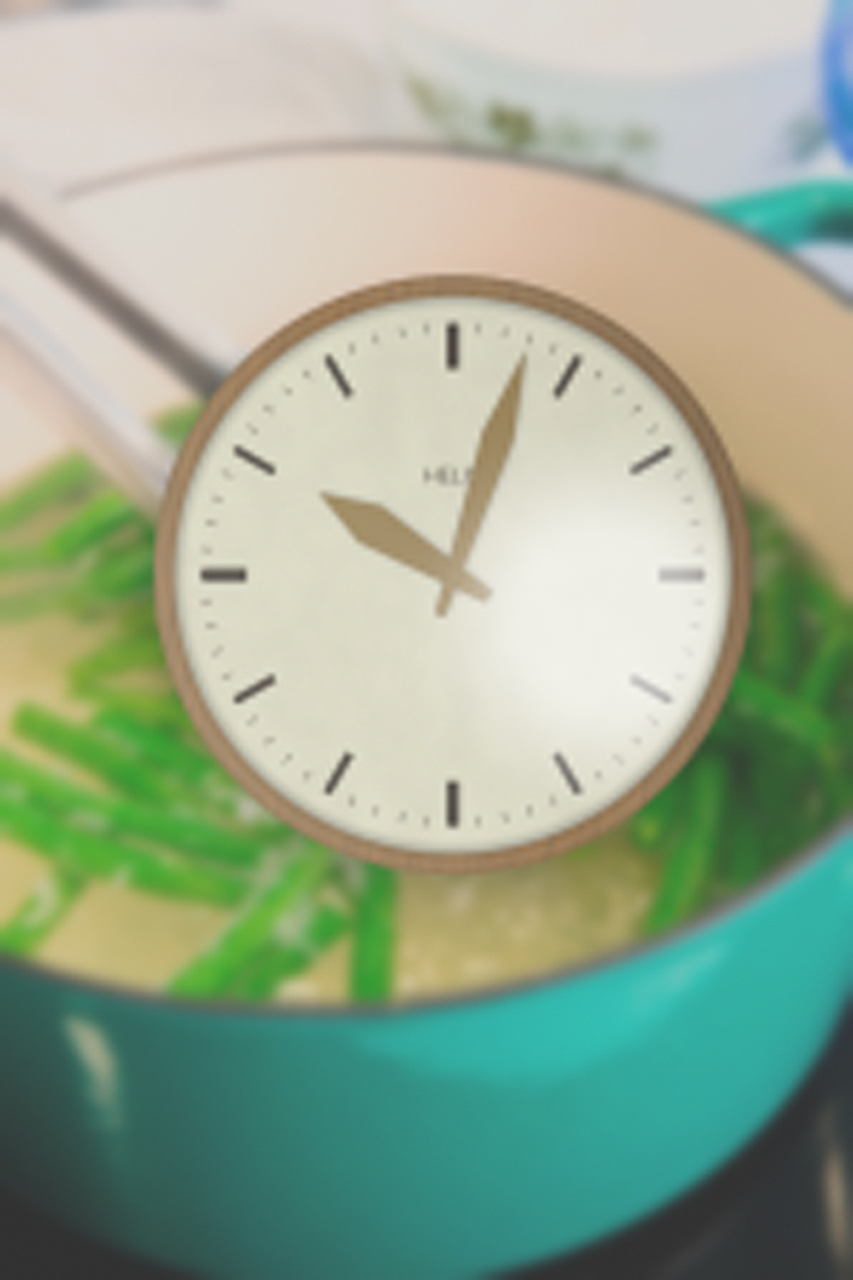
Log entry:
h=10 m=3
